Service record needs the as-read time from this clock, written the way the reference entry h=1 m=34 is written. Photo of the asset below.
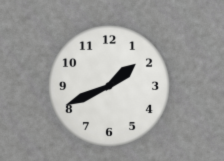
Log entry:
h=1 m=41
